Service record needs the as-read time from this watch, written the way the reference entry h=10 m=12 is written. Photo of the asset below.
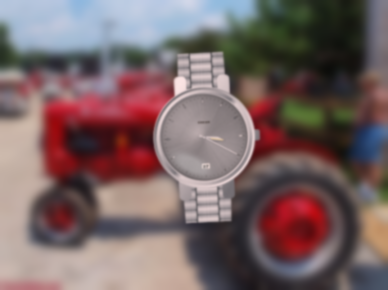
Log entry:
h=3 m=20
